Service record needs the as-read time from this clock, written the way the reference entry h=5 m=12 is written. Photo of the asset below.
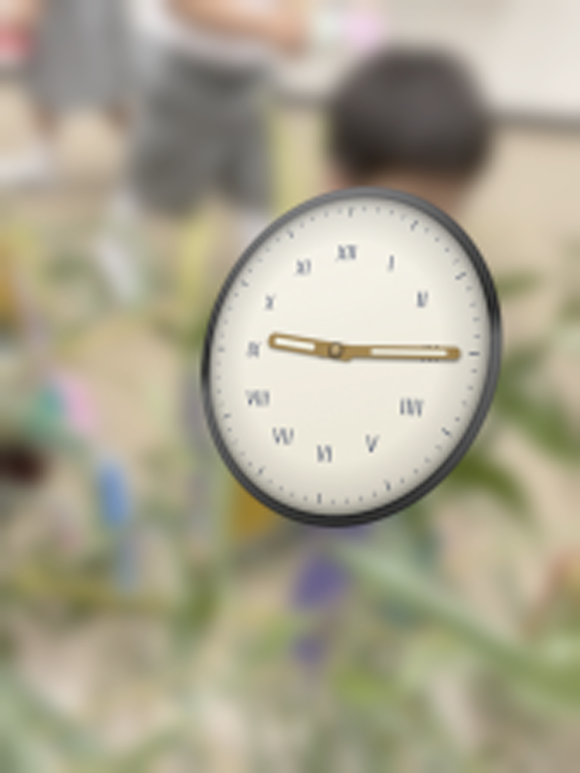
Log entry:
h=9 m=15
